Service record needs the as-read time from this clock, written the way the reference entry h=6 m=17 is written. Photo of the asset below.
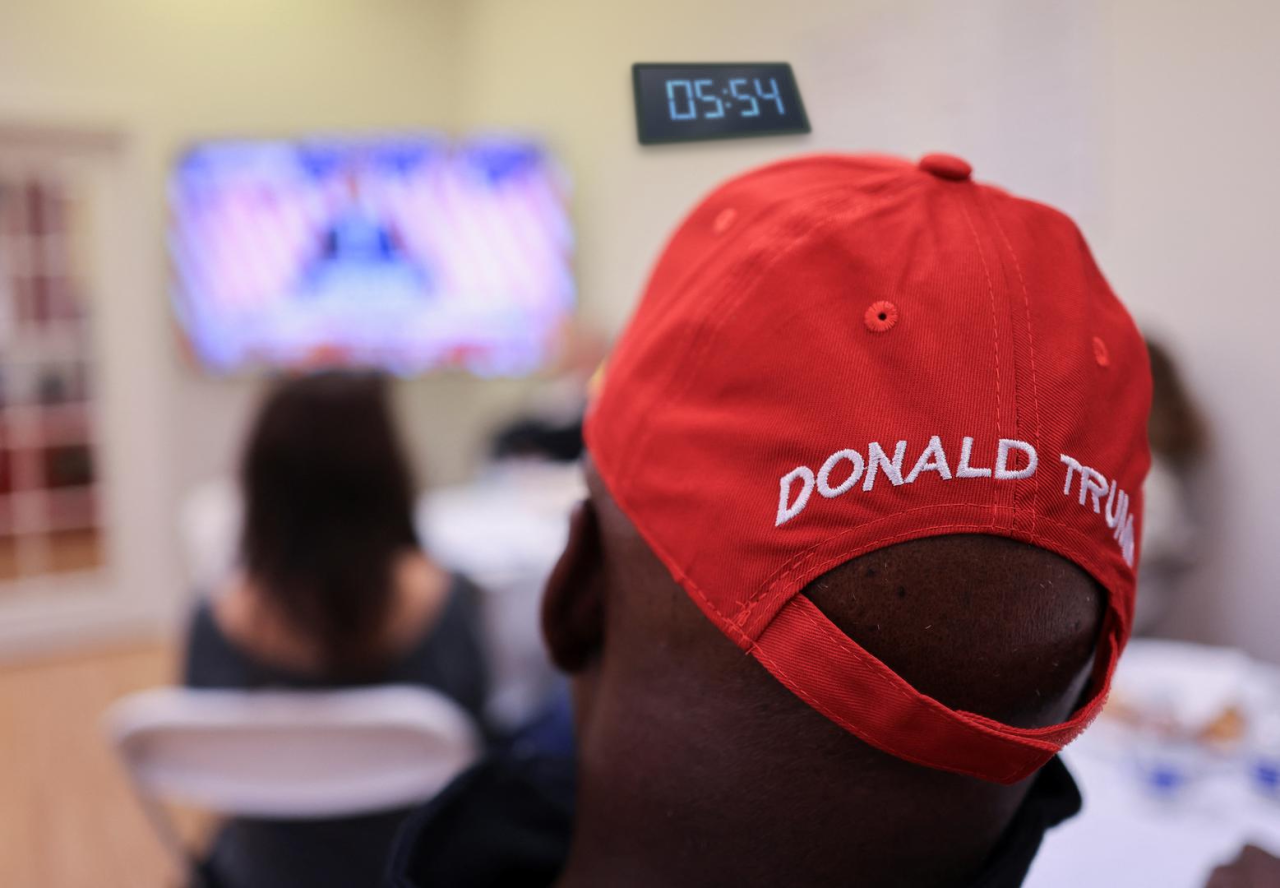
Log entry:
h=5 m=54
